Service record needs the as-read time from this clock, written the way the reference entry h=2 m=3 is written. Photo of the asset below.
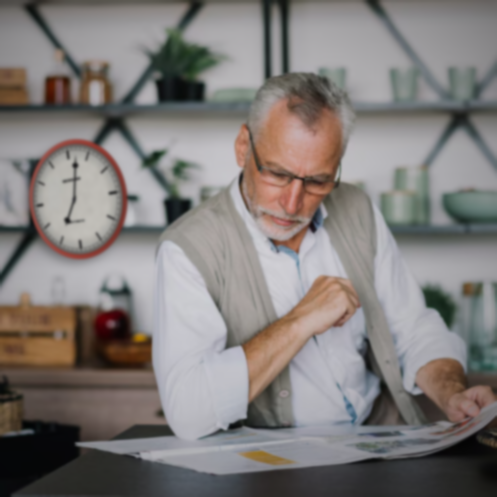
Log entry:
h=7 m=2
